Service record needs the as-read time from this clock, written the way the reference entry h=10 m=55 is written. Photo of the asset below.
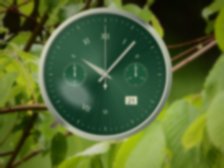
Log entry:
h=10 m=7
